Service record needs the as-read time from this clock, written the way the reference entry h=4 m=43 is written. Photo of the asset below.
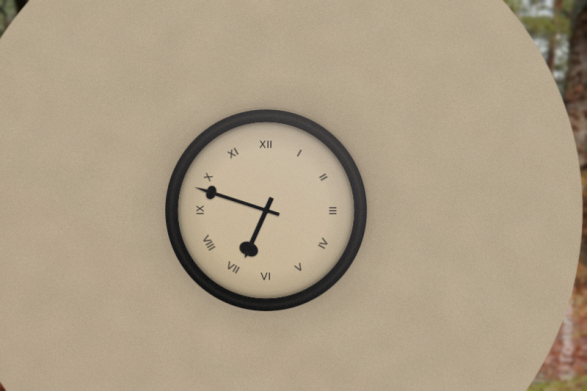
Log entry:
h=6 m=48
